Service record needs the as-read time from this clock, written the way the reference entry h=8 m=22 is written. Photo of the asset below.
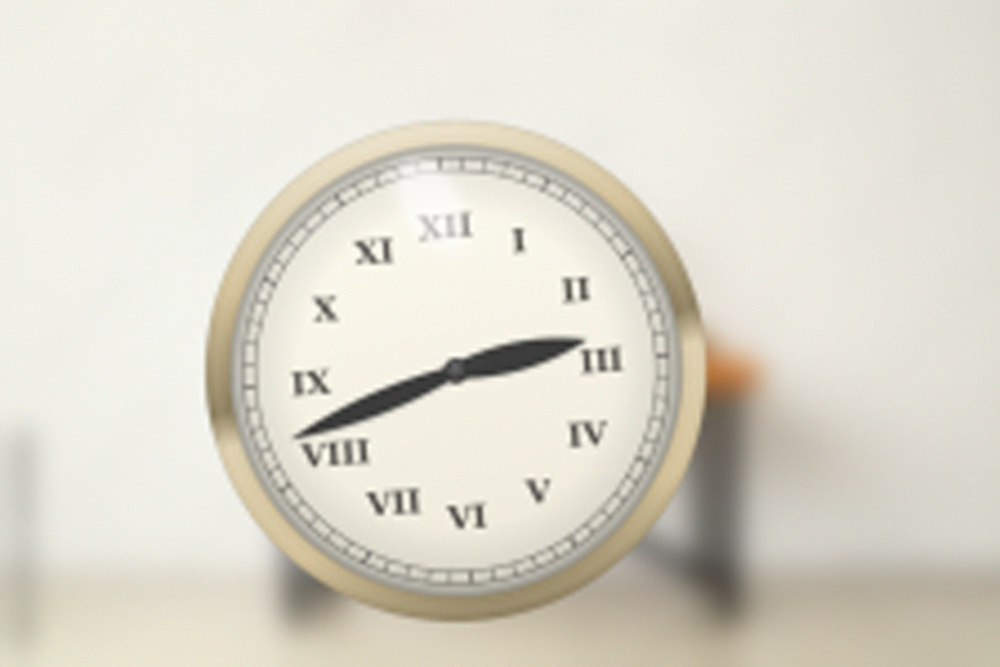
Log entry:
h=2 m=42
